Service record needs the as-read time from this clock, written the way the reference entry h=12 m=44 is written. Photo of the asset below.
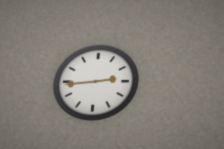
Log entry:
h=2 m=44
